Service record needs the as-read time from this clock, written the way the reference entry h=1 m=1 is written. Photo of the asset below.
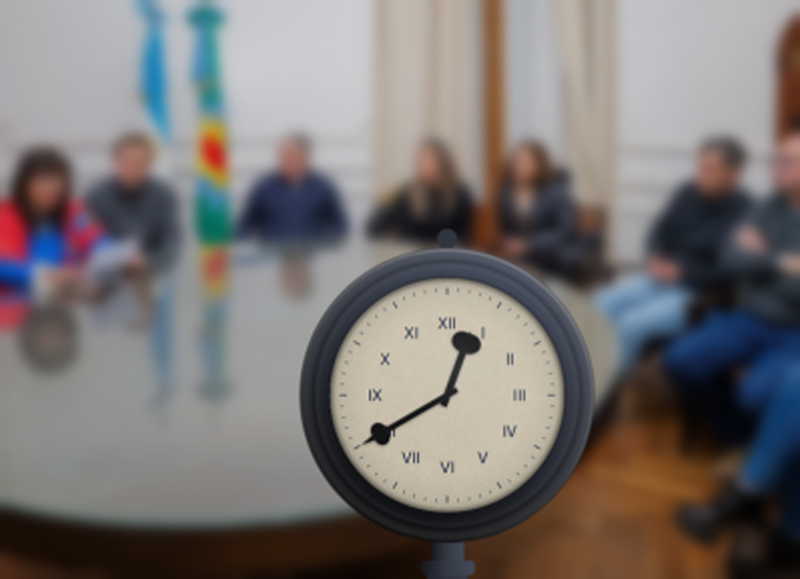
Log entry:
h=12 m=40
